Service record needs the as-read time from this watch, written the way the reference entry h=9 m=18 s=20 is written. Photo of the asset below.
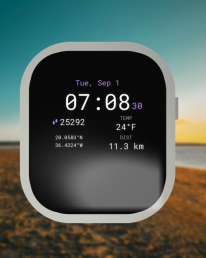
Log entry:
h=7 m=8 s=30
